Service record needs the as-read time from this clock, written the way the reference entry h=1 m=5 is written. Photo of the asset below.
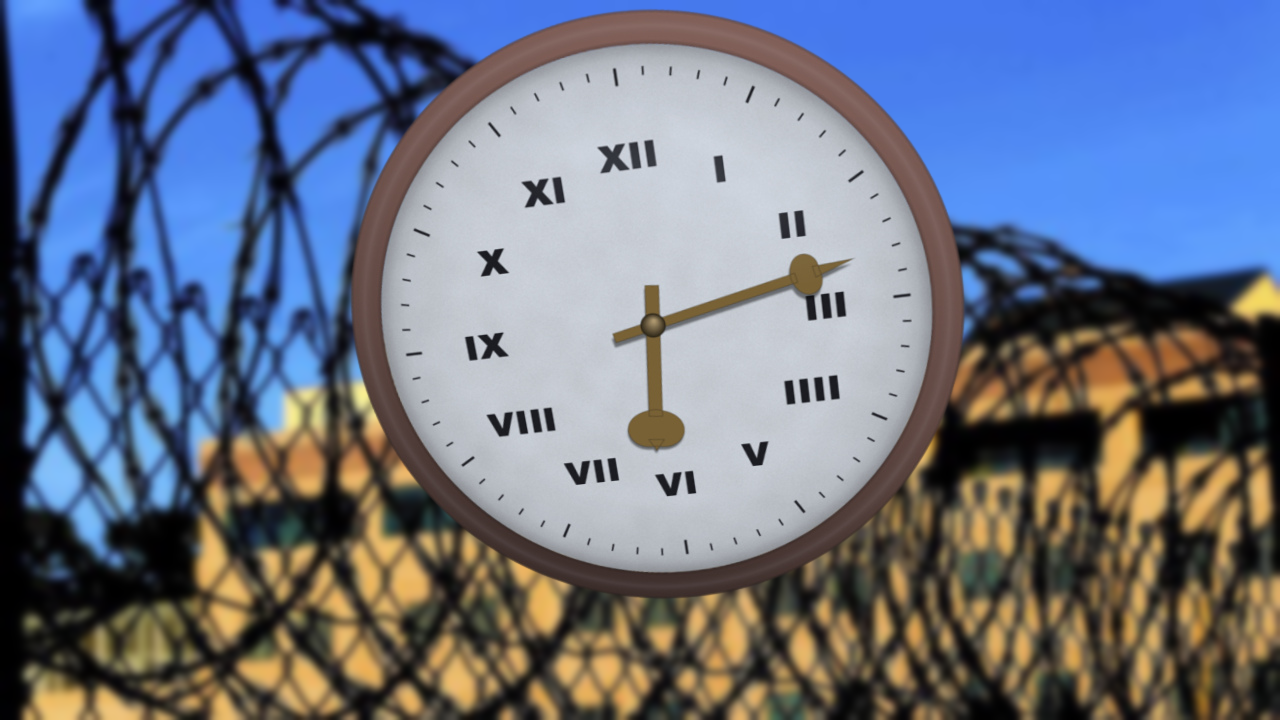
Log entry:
h=6 m=13
